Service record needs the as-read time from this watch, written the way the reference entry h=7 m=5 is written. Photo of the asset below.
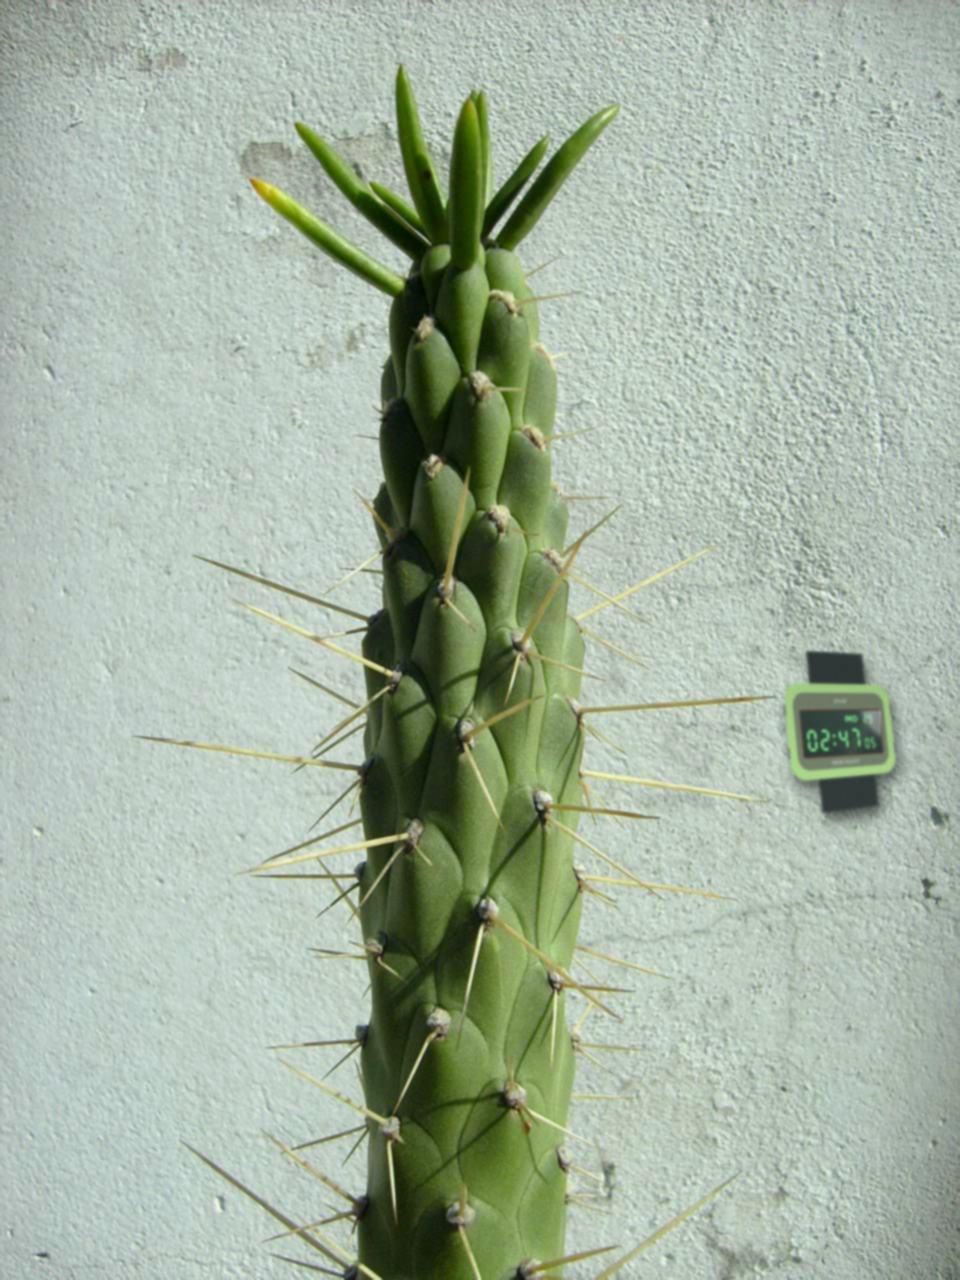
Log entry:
h=2 m=47
